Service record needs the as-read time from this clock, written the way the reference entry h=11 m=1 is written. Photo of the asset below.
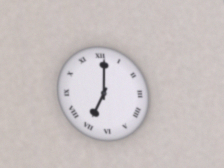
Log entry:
h=7 m=1
